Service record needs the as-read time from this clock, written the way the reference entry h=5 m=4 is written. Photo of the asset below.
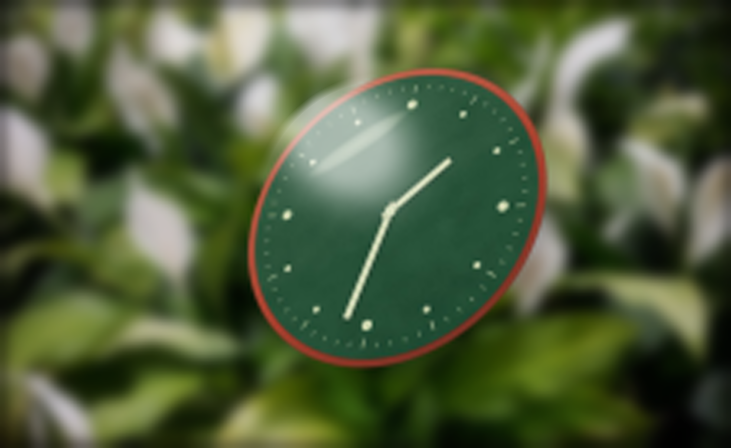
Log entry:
h=1 m=32
